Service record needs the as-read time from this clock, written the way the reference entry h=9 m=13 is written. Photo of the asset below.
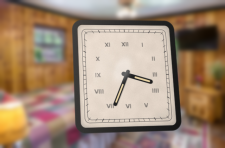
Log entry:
h=3 m=34
